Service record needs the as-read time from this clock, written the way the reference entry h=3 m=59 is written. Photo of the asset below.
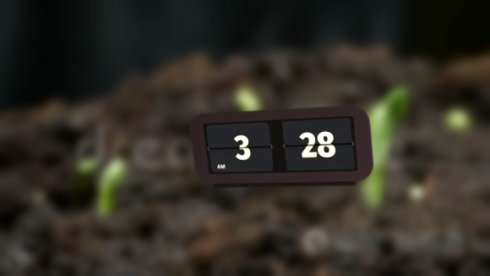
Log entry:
h=3 m=28
